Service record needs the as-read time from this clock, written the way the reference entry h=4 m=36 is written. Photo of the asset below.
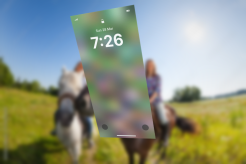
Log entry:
h=7 m=26
